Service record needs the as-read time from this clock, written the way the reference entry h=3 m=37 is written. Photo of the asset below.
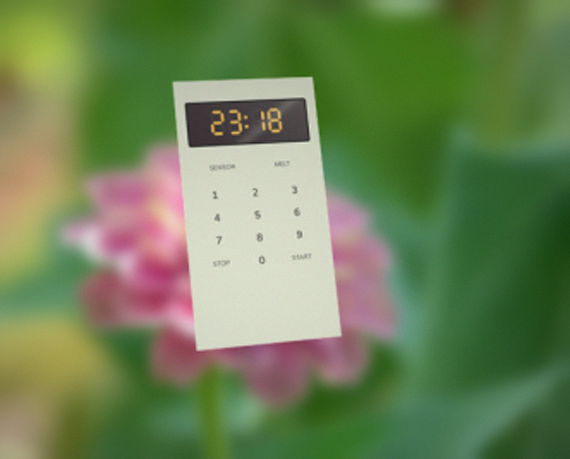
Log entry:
h=23 m=18
